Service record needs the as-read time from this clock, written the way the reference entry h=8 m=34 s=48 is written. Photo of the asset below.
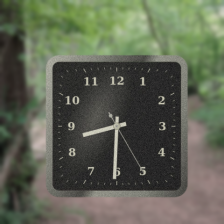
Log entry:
h=8 m=30 s=25
